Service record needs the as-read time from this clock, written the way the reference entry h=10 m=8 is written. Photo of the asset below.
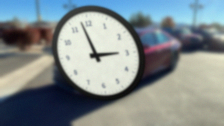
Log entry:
h=2 m=58
